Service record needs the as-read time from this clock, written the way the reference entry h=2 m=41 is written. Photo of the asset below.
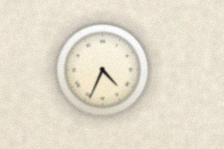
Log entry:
h=4 m=34
